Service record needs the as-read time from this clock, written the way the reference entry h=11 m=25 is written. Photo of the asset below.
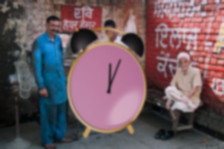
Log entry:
h=12 m=4
